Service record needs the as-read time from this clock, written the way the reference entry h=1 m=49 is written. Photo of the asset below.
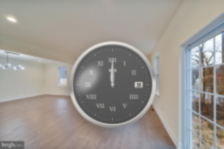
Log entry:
h=12 m=0
